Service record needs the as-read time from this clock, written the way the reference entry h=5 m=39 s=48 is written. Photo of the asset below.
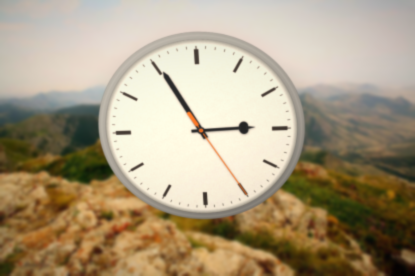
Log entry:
h=2 m=55 s=25
